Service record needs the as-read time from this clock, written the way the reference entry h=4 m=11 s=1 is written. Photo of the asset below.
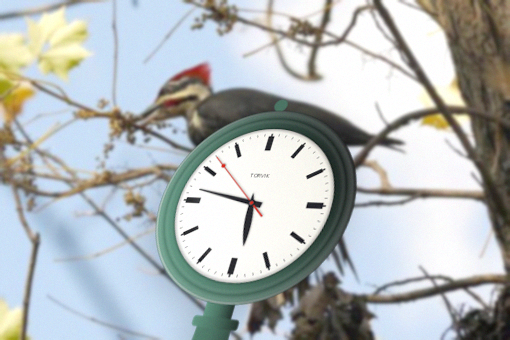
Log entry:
h=5 m=46 s=52
